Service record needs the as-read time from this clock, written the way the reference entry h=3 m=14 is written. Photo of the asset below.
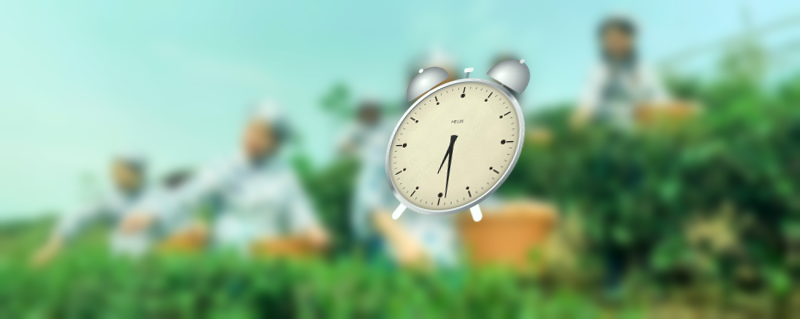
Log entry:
h=6 m=29
